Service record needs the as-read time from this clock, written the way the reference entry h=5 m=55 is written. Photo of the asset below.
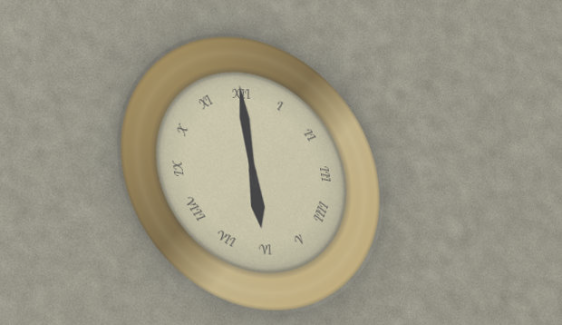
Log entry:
h=6 m=0
